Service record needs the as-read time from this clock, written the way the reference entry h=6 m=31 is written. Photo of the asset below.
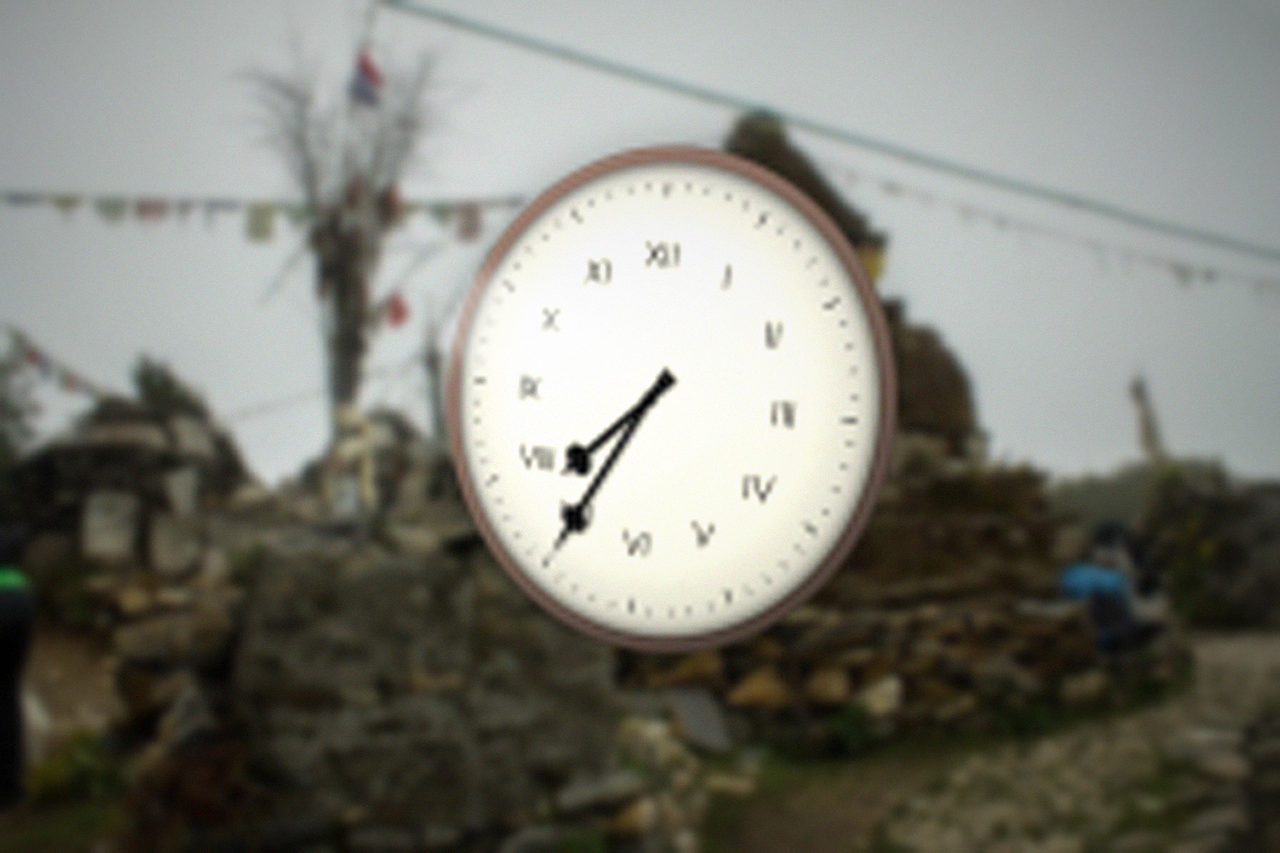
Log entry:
h=7 m=35
